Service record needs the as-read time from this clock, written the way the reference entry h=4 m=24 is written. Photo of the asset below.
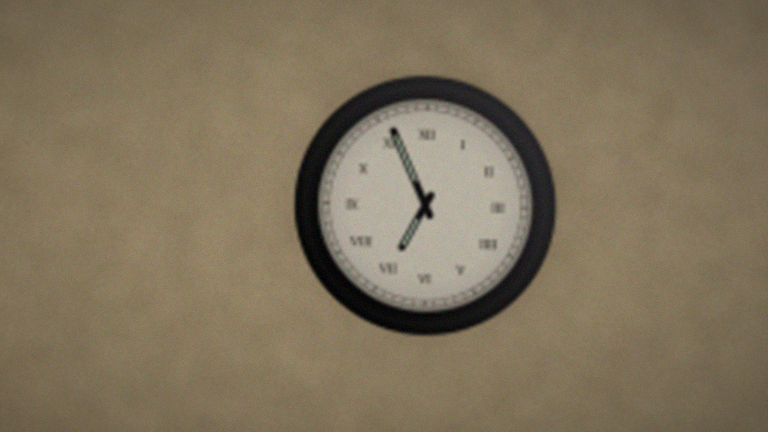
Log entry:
h=6 m=56
